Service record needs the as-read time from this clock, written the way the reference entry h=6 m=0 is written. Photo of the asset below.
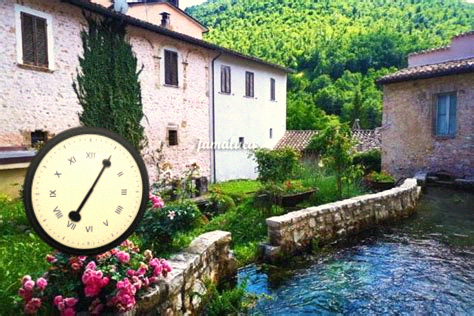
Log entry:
h=7 m=5
